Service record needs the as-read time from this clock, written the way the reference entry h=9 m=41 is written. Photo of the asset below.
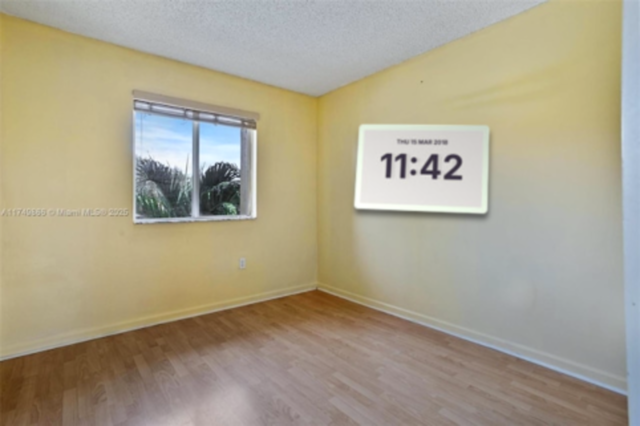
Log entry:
h=11 m=42
